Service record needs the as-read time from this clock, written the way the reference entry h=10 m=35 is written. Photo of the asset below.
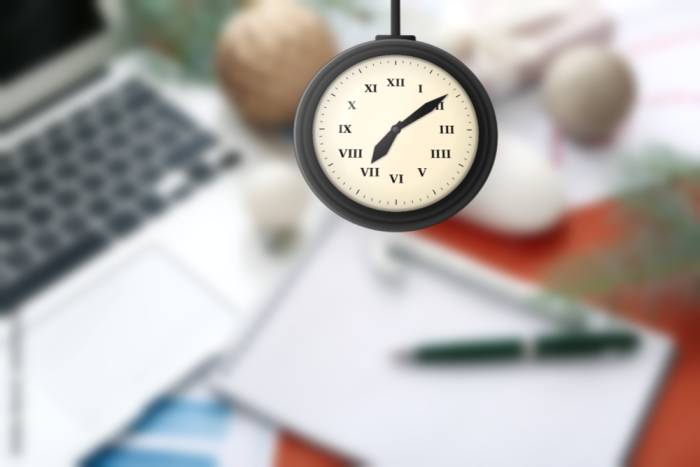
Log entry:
h=7 m=9
